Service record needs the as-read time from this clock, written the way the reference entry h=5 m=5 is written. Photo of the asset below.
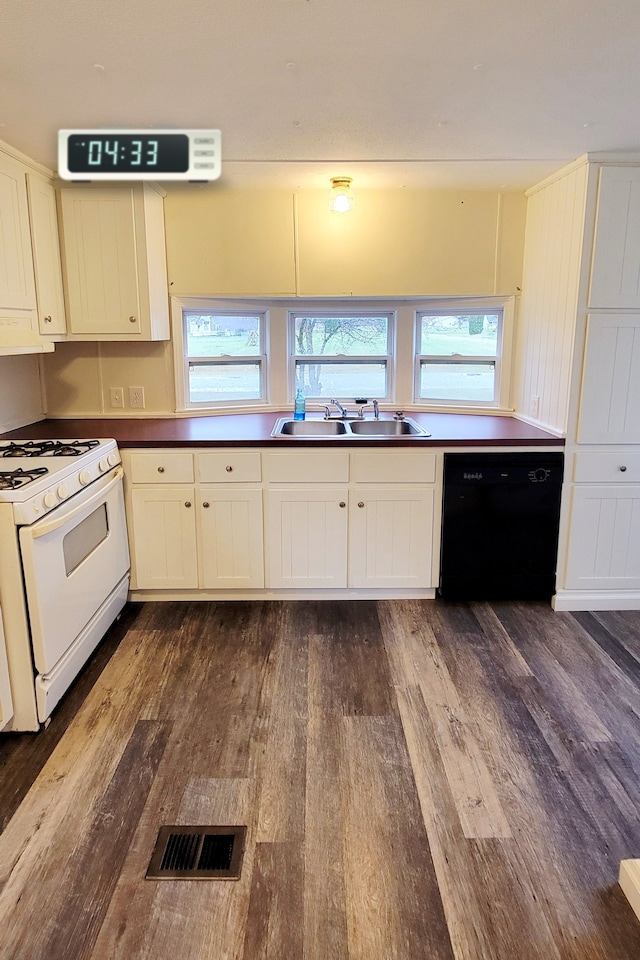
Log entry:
h=4 m=33
